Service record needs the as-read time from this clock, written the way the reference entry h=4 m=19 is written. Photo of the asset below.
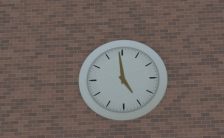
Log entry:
h=4 m=59
